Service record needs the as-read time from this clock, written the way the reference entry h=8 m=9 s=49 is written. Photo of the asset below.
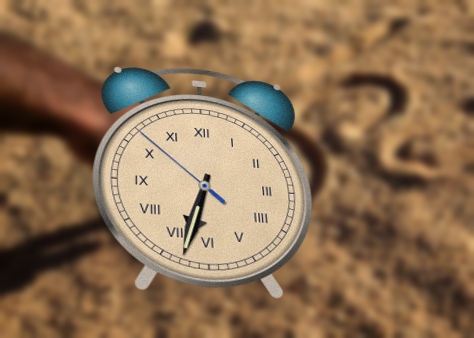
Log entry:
h=6 m=32 s=52
